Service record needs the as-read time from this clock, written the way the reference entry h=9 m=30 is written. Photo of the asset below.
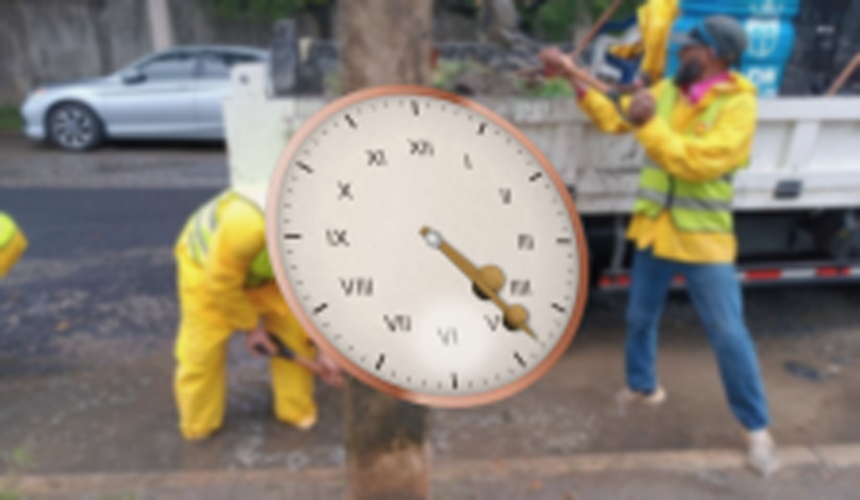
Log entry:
h=4 m=23
